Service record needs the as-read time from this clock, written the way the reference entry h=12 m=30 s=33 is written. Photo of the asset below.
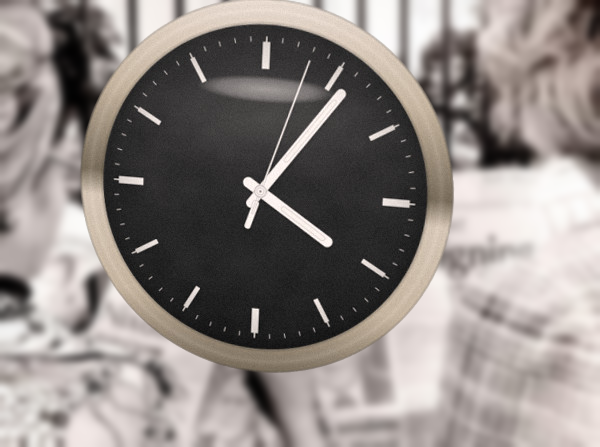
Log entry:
h=4 m=6 s=3
